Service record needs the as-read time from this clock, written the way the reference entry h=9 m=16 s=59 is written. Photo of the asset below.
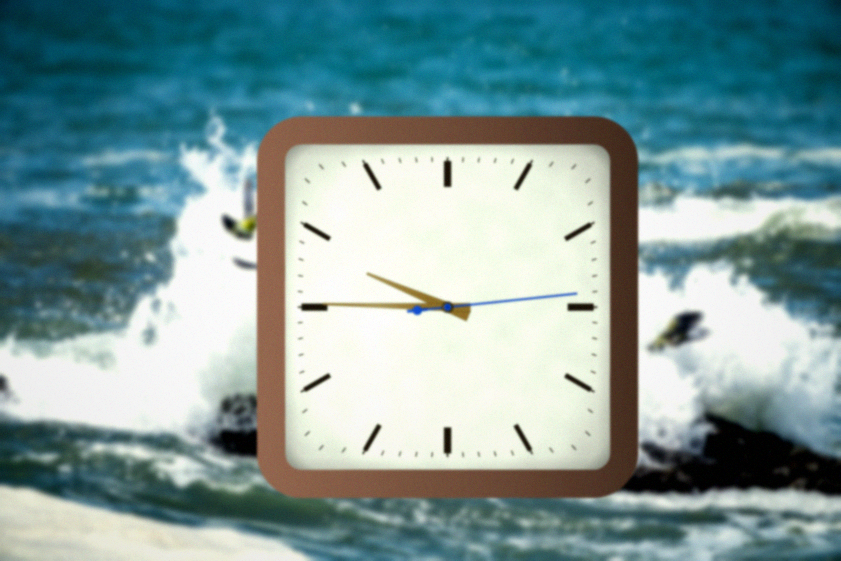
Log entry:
h=9 m=45 s=14
